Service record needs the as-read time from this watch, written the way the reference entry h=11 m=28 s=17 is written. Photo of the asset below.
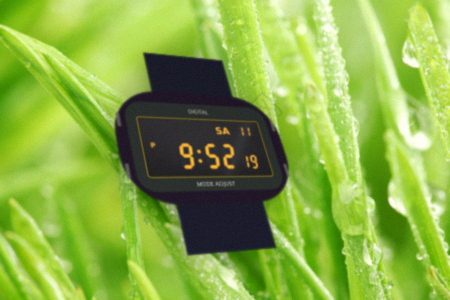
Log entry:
h=9 m=52 s=19
